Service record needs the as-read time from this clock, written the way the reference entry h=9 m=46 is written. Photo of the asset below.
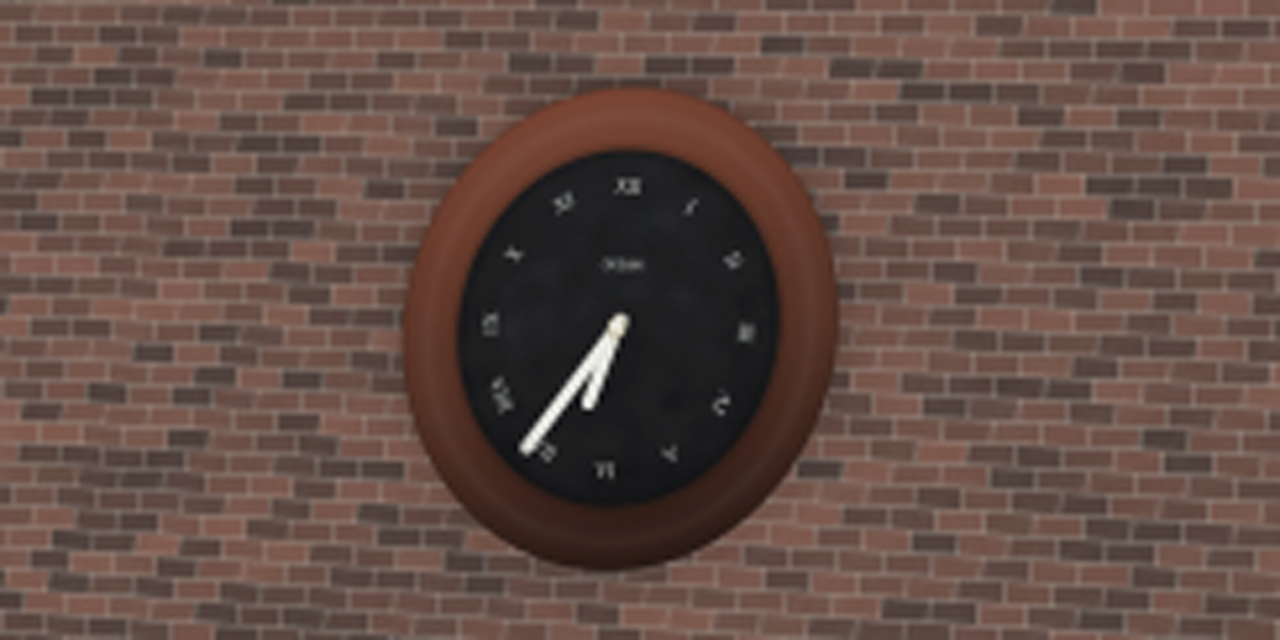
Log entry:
h=6 m=36
